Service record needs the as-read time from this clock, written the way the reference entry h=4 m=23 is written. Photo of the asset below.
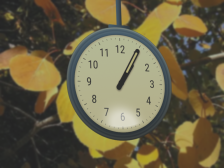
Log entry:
h=1 m=5
